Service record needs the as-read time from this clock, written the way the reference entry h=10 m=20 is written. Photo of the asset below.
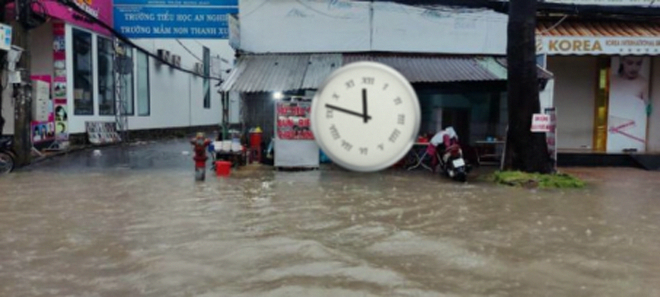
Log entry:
h=11 m=47
